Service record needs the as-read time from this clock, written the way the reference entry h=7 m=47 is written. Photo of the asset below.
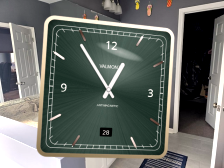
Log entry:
h=12 m=54
